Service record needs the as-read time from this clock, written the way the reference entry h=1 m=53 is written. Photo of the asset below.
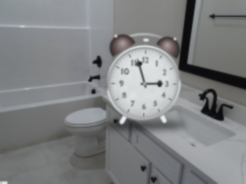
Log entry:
h=2 m=57
